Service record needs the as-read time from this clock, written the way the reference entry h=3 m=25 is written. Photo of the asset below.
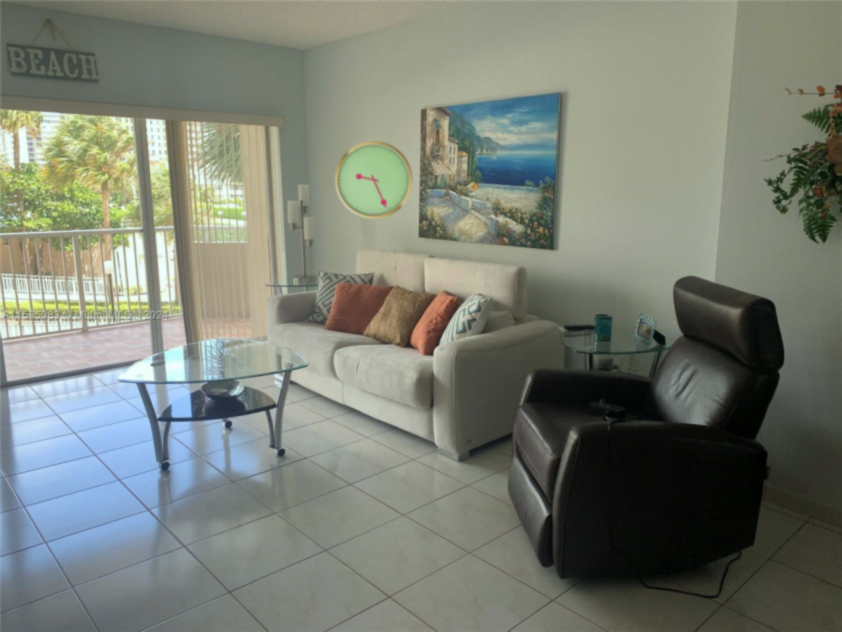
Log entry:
h=9 m=26
